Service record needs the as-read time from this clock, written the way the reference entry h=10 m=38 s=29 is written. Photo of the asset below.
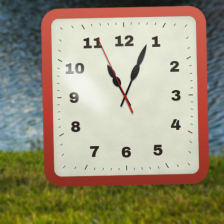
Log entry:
h=11 m=3 s=56
